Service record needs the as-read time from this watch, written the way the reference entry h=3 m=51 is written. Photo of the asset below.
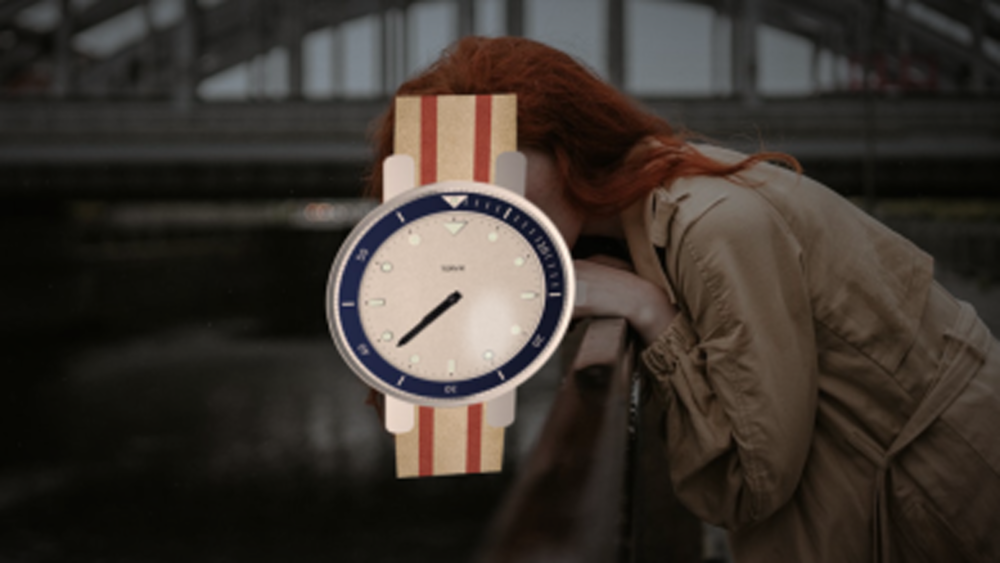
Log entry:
h=7 m=38
